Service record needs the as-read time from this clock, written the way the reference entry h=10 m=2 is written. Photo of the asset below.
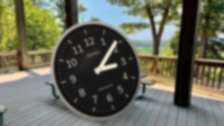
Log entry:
h=3 m=9
